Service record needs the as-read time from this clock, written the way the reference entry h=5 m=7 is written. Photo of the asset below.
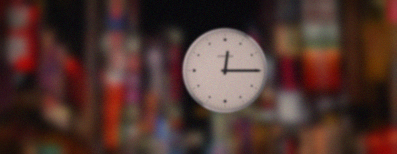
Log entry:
h=12 m=15
